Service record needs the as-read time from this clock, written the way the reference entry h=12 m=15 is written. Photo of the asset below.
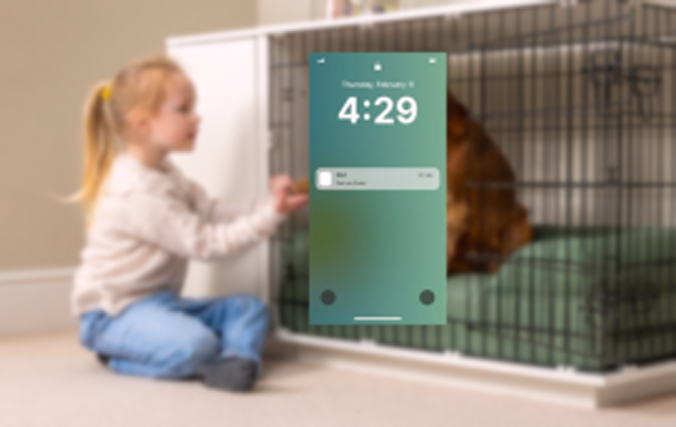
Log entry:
h=4 m=29
